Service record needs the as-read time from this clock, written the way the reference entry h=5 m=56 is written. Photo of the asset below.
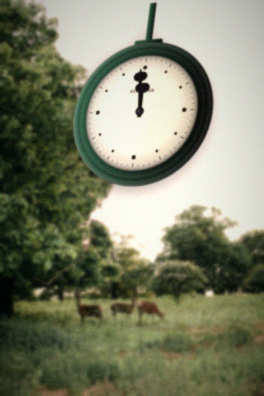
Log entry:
h=11 m=59
